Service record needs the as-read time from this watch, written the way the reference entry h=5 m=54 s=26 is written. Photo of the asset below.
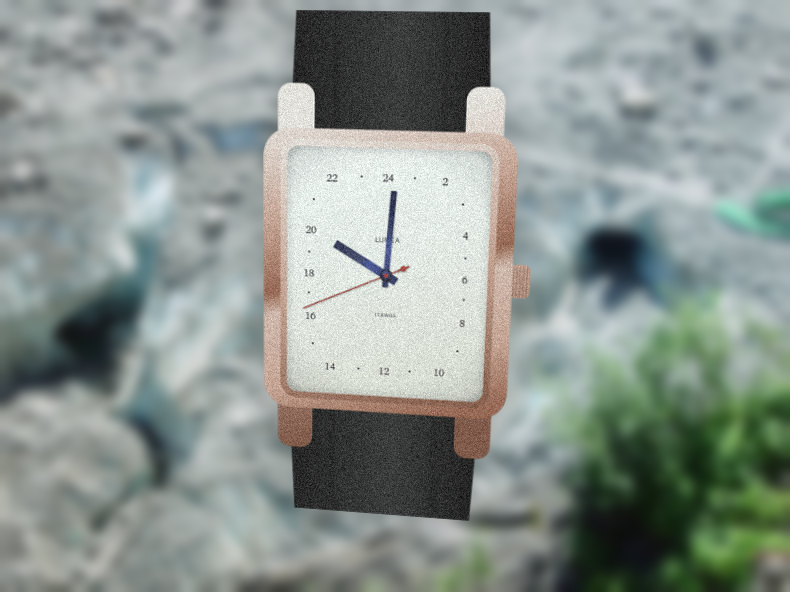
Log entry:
h=20 m=0 s=41
